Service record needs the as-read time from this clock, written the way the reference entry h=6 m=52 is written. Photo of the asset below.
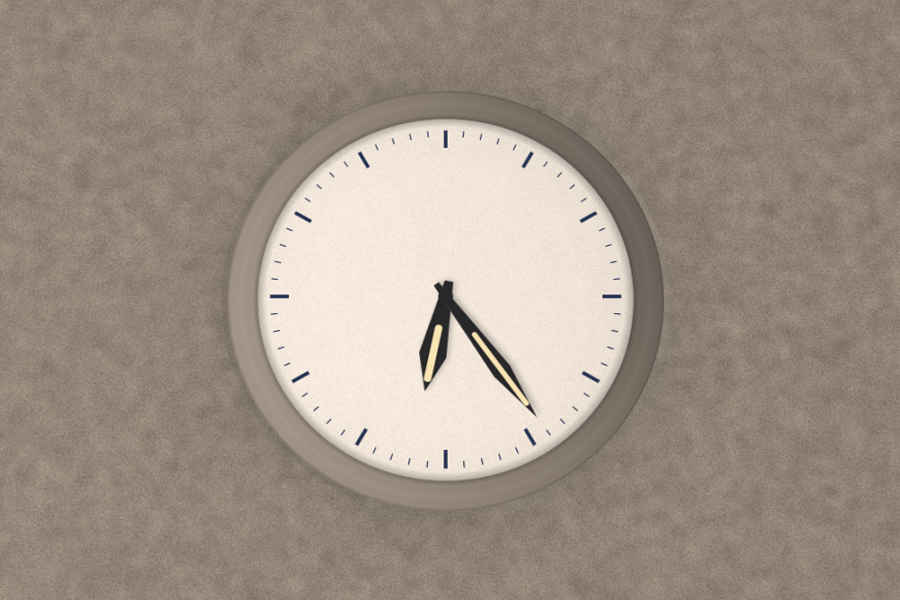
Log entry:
h=6 m=24
